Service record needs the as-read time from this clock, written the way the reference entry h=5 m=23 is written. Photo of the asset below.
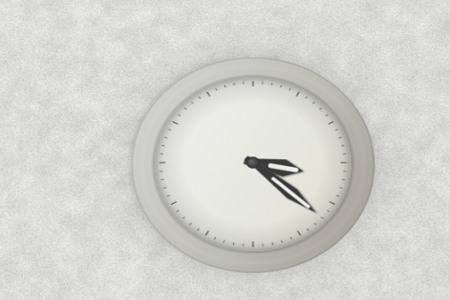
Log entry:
h=3 m=22
